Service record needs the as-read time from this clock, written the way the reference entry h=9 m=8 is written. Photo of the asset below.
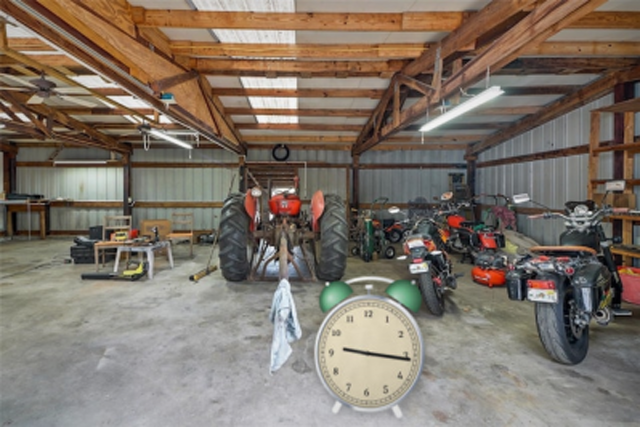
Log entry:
h=9 m=16
